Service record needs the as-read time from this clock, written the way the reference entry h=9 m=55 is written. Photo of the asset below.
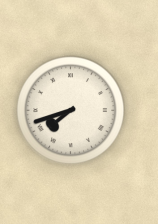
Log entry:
h=7 m=42
